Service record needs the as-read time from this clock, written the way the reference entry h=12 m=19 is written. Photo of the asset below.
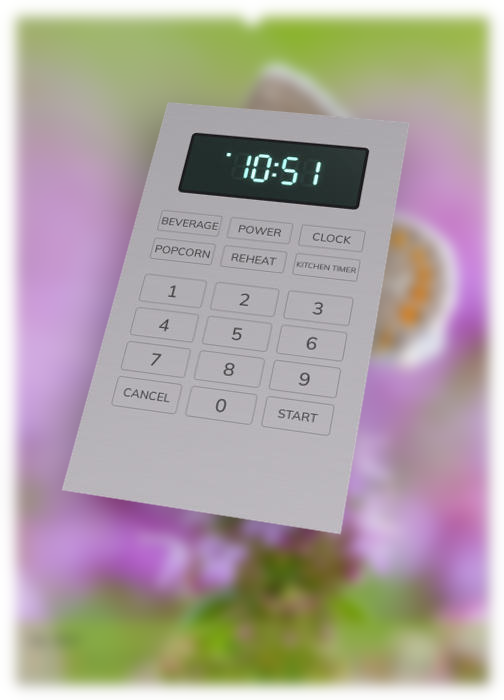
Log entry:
h=10 m=51
